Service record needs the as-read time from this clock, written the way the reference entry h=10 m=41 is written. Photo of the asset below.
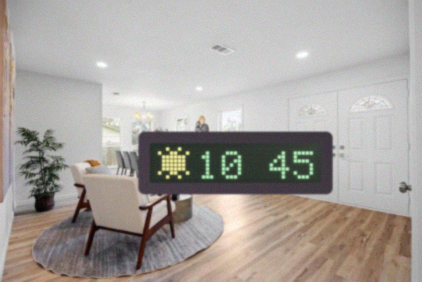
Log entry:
h=10 m=45
